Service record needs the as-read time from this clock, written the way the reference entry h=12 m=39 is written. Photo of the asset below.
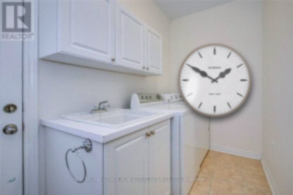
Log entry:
h=1 m=50
